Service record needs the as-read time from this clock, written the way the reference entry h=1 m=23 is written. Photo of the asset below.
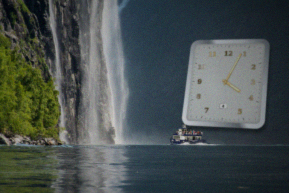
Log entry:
h=4 m=4
